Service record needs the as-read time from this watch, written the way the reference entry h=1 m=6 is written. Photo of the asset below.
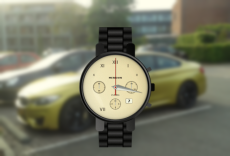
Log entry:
h=3 m=17
